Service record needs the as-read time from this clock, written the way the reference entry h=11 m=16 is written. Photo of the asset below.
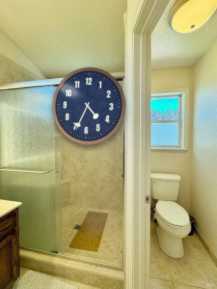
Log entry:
h=4 m=34
